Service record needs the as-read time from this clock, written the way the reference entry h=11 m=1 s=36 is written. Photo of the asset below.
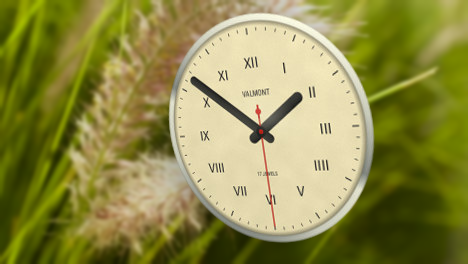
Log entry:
h=1 m=51 s=30
